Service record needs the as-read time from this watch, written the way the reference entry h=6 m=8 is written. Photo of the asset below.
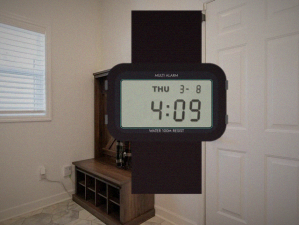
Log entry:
h=4 m=9
